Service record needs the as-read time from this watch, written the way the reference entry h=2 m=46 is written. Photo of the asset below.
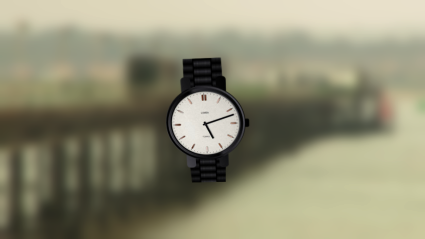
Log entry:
h=5 m=12
